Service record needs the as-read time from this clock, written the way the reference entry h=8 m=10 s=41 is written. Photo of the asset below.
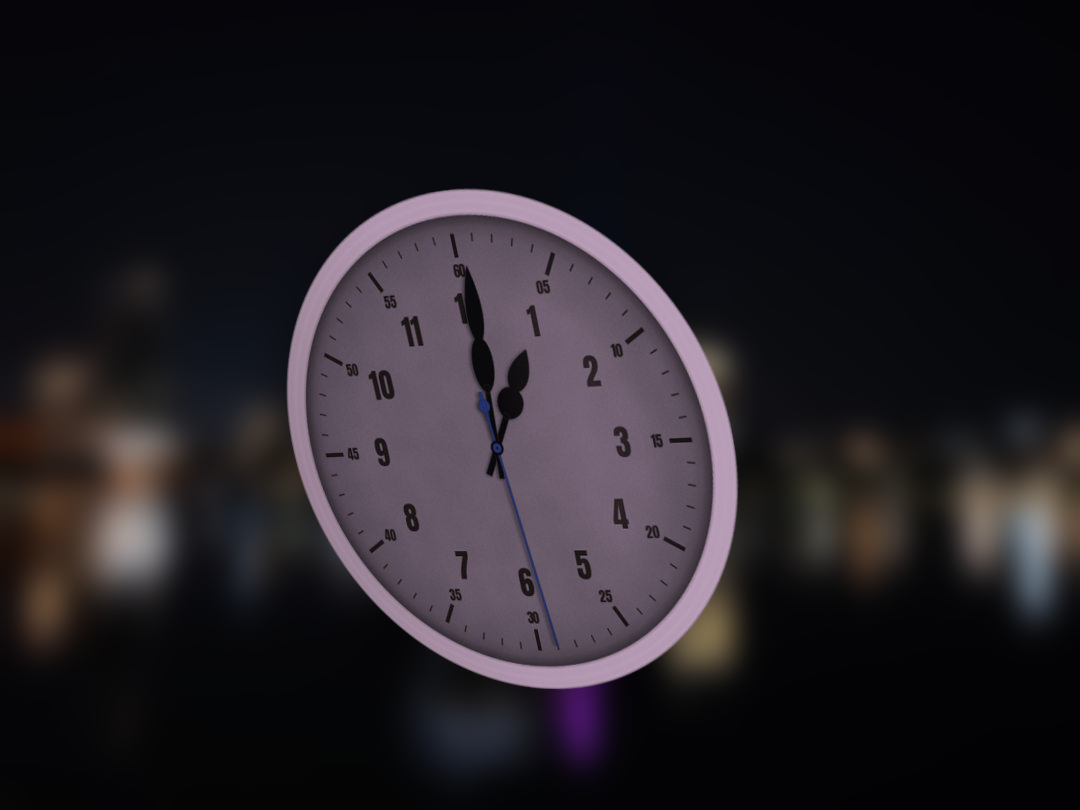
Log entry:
h=1 m=0 s=29
